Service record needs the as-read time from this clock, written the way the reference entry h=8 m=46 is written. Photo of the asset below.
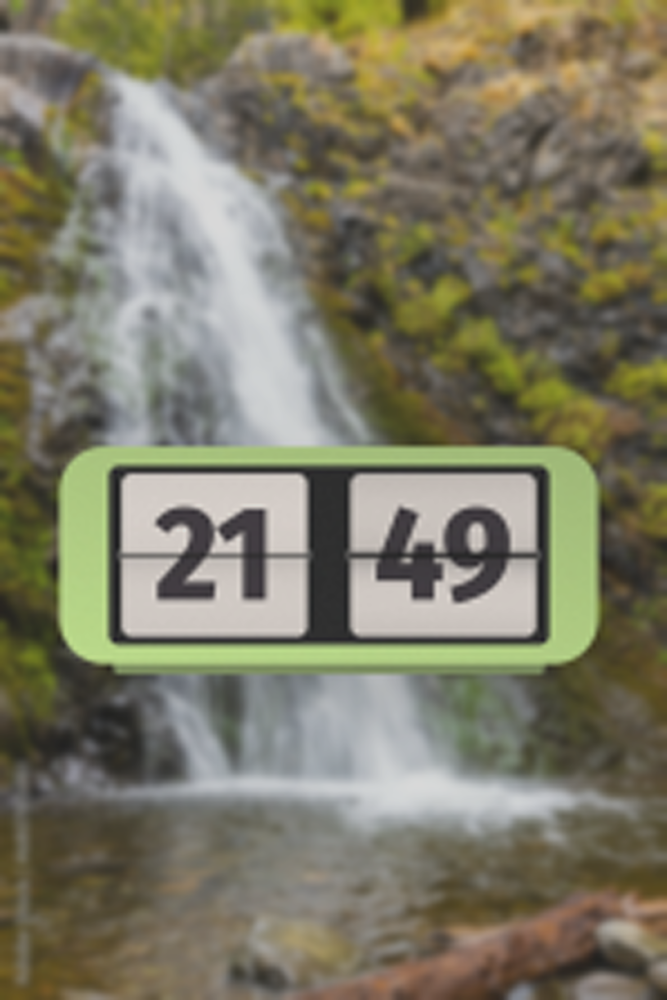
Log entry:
h=21 m=49
